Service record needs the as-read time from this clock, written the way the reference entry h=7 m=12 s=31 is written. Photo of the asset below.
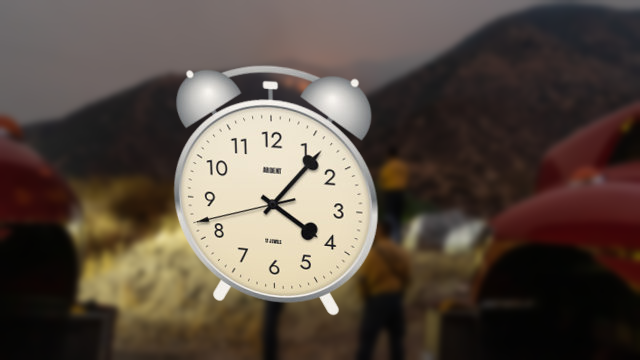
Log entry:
h=4 m=6 s=42
